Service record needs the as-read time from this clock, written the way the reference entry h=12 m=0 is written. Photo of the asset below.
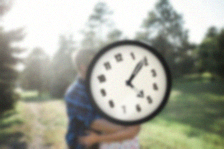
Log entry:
h=5 m=9
